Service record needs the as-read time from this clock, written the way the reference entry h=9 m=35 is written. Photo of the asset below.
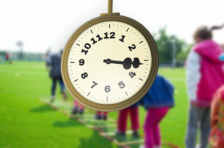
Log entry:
h=3 m=16
